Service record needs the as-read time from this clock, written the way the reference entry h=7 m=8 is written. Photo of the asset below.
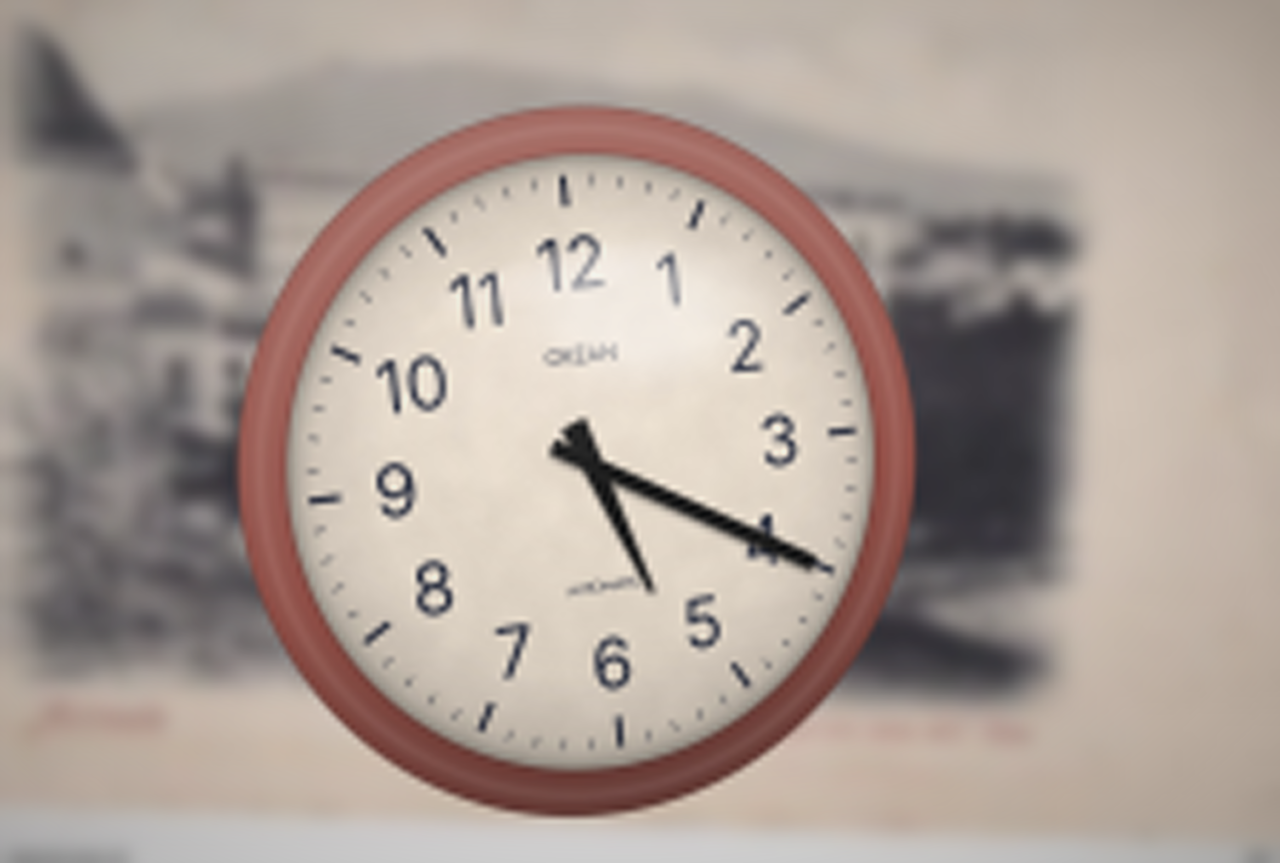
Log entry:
h=5 m=20
